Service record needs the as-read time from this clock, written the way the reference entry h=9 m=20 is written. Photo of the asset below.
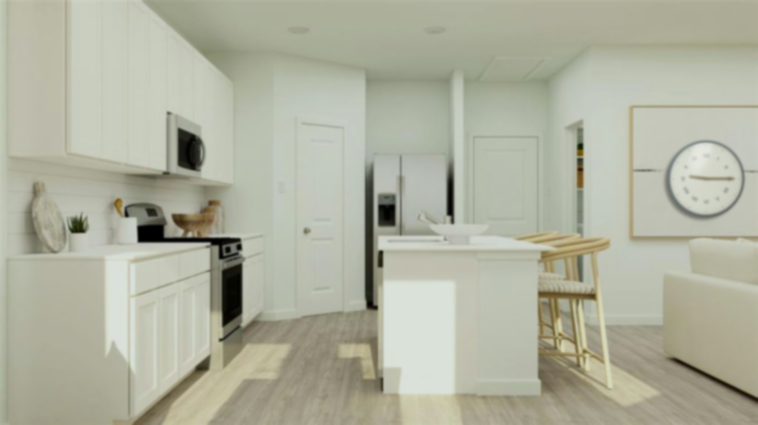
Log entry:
h=9 m=15
